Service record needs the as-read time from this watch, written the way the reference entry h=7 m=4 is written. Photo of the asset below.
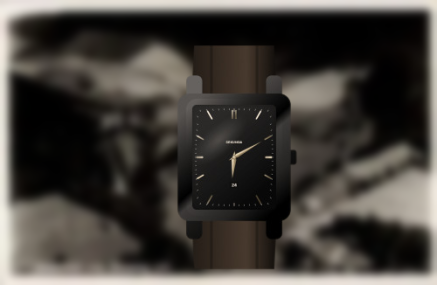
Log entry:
h=6 m=10
